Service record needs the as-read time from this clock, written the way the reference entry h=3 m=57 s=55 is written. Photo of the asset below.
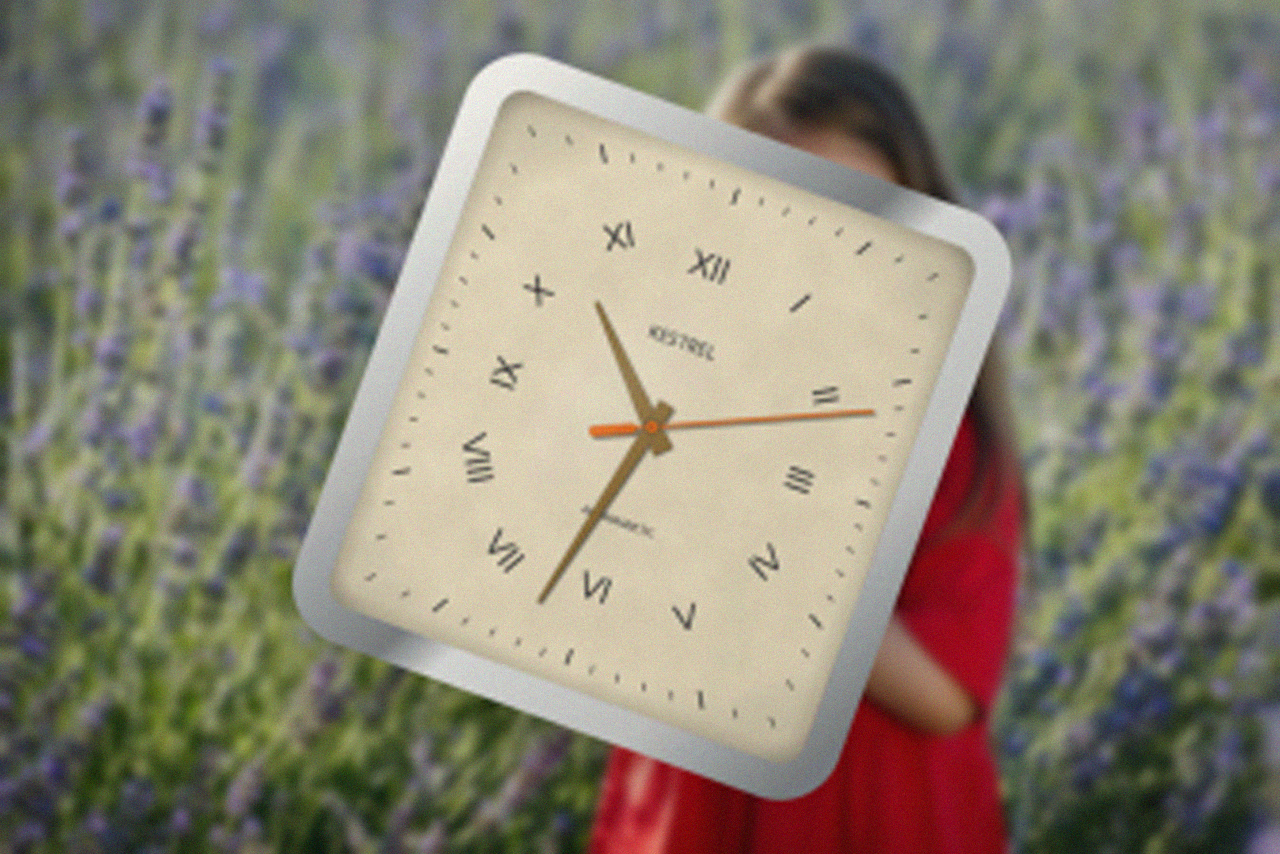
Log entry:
h=10 m=32 s=11
